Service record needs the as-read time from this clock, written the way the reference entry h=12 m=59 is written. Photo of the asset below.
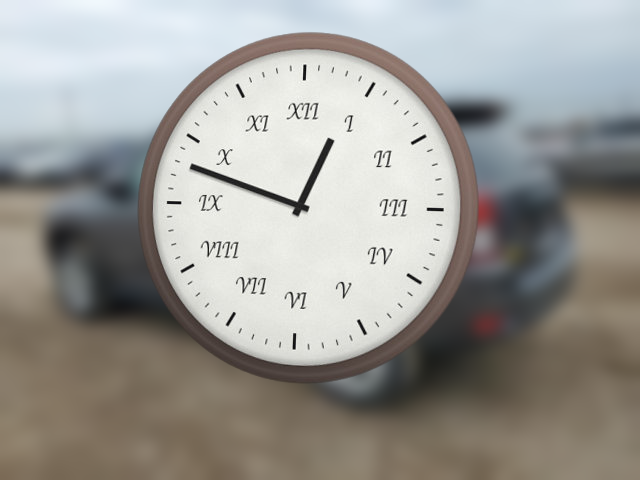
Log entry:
h=12 m=48
